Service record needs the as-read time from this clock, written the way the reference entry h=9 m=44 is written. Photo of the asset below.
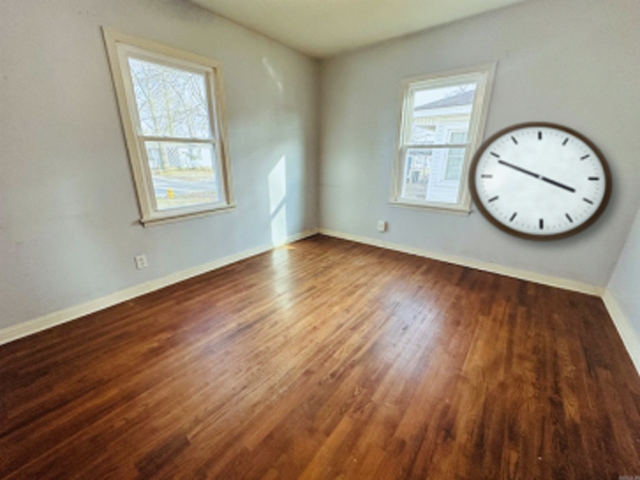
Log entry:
h=3 m=49
